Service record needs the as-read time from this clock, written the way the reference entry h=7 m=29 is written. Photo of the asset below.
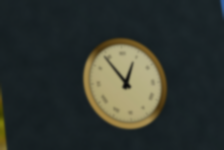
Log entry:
h=12 m=54
